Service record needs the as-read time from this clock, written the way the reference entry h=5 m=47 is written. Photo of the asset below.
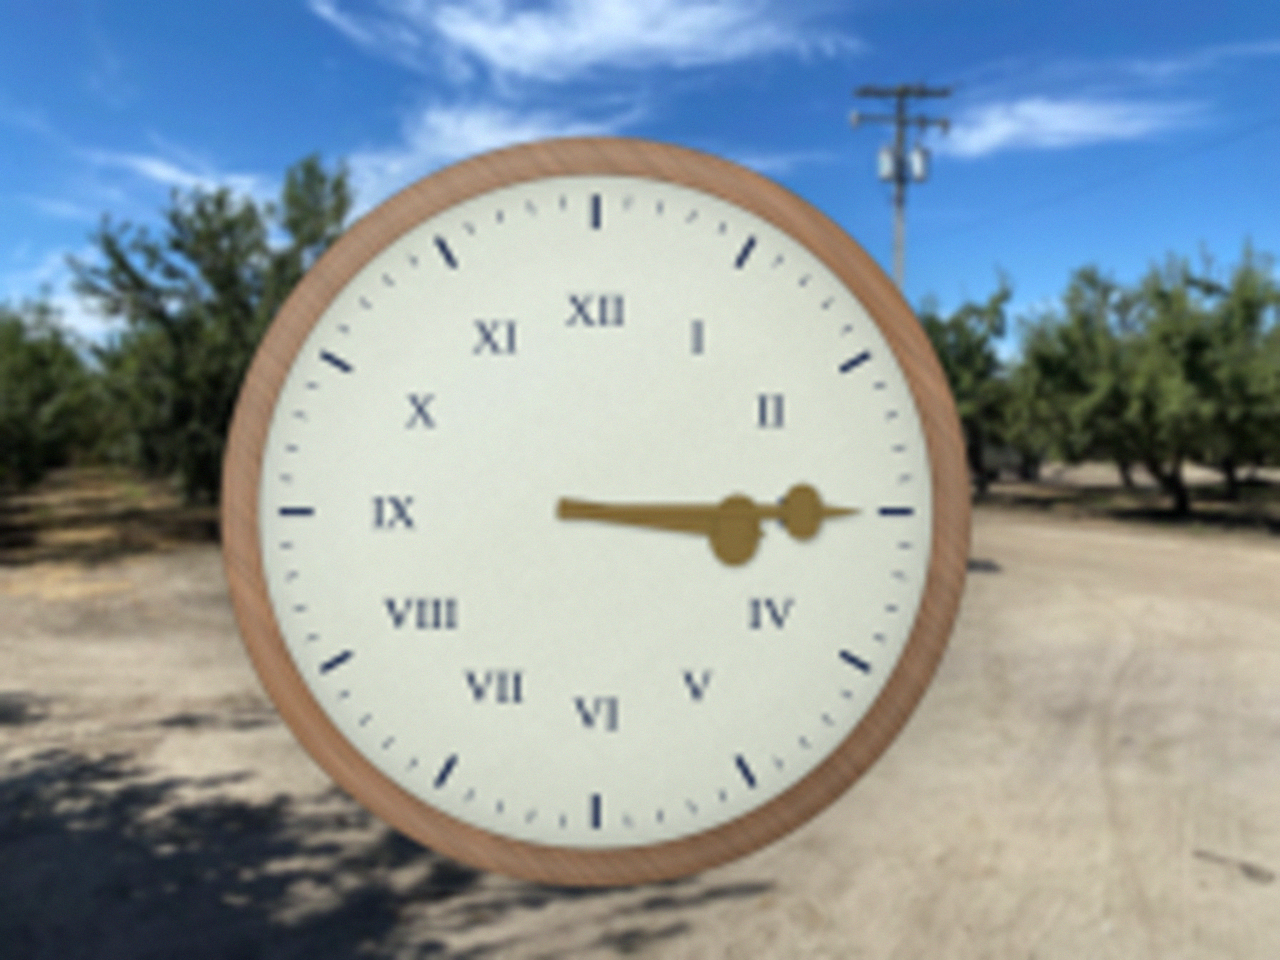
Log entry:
h=3 m=15
